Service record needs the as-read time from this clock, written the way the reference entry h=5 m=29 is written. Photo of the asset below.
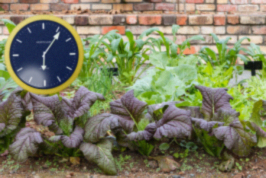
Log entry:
h=6 m=6
